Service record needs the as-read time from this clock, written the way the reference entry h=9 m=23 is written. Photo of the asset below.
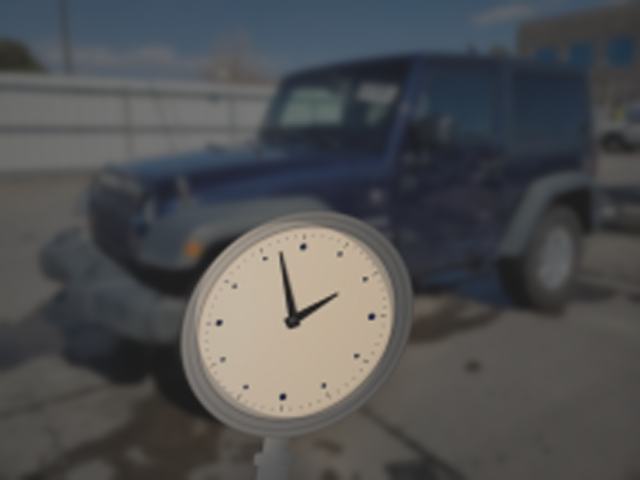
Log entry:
h=1 m=57
